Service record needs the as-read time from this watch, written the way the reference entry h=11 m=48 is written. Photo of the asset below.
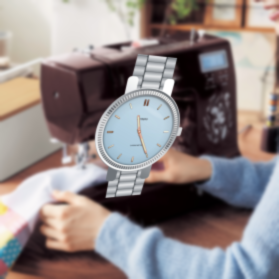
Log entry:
h=11 m=25
